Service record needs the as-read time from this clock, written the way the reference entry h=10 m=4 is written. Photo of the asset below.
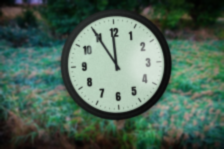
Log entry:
h=11 m=55
